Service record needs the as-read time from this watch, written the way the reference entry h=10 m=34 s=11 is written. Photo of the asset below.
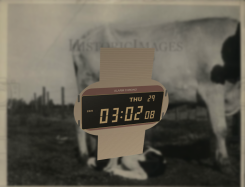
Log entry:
h=3 m=2 s=8
